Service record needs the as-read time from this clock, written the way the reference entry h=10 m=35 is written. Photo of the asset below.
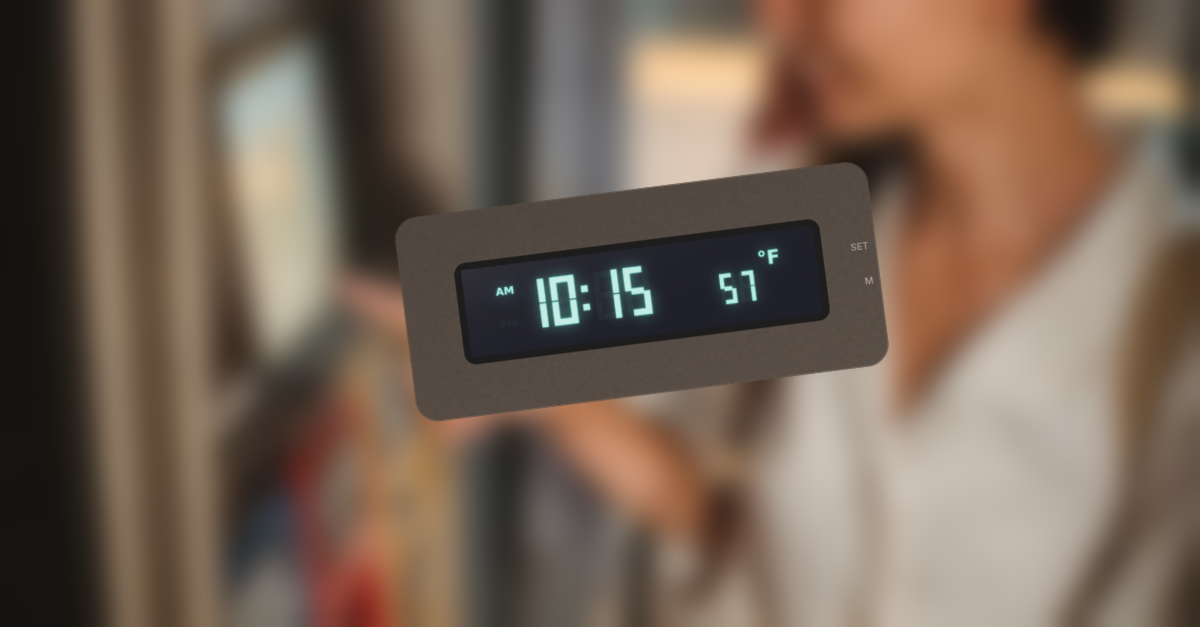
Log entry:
h=10 m=15
